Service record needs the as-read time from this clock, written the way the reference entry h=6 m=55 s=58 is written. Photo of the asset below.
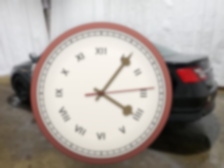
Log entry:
h=4 m=6 s=14
